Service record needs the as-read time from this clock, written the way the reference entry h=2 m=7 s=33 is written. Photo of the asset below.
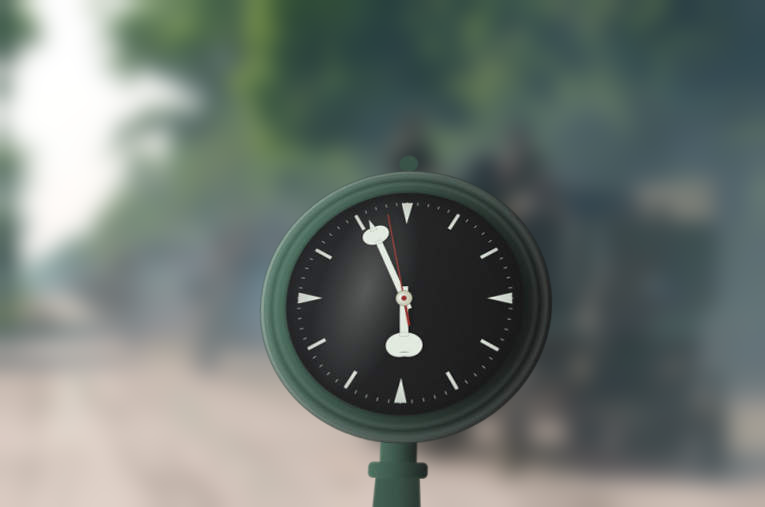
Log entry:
h=5 m=55 s=58
